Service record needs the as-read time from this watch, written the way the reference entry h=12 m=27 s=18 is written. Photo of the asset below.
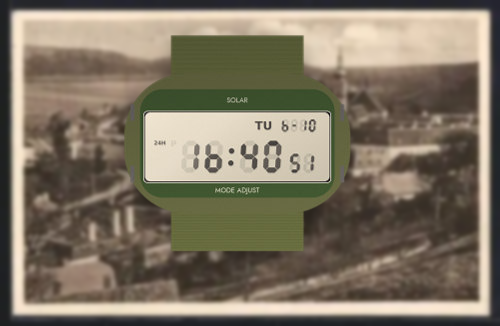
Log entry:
h=16 m=40 s=51
